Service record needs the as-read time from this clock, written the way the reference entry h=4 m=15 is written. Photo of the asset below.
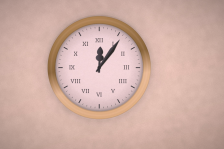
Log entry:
h=12 m=6
